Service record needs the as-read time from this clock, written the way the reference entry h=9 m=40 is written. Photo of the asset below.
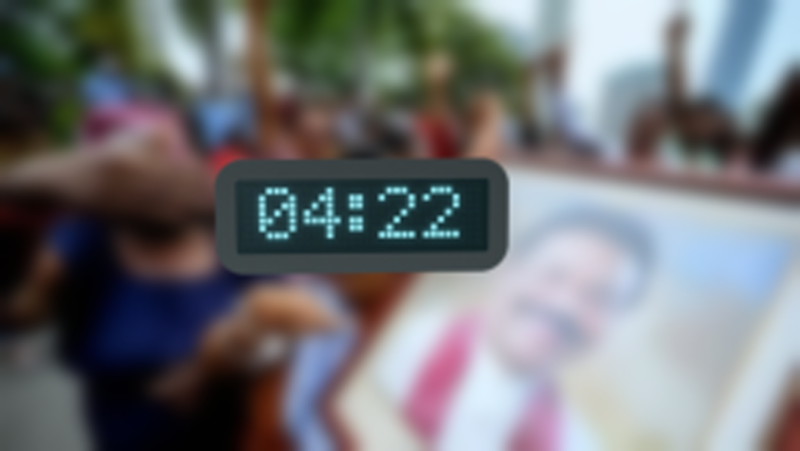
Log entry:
h=4 m=22
